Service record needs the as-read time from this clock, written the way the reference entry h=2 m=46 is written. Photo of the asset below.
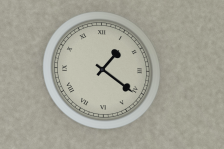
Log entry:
h=1 m=21
